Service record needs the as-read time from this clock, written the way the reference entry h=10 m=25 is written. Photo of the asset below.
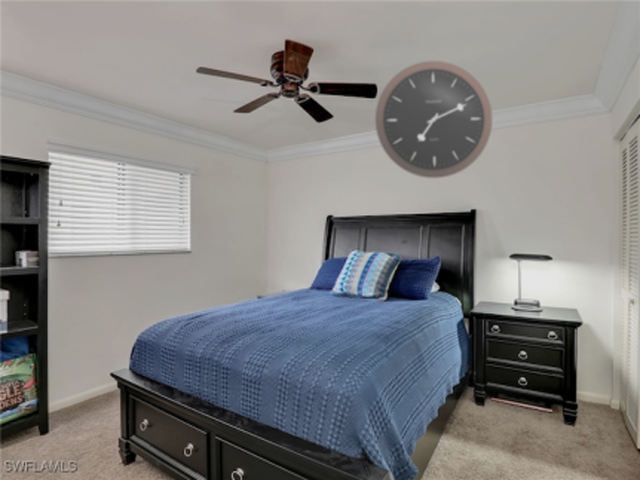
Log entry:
h=7 m=11
